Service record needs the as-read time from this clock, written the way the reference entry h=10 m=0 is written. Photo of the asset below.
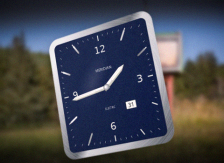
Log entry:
h=1 m=44
